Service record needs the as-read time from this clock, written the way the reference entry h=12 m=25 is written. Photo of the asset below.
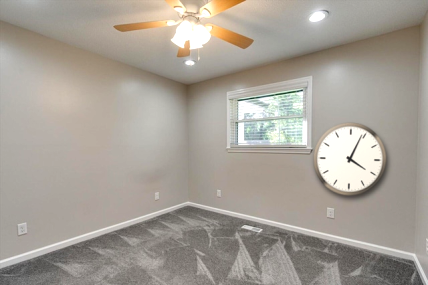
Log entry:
h=4 m=4
